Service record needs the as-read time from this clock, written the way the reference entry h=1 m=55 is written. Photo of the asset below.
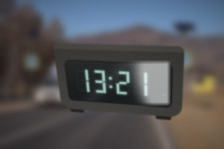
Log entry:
h=13 m=21
